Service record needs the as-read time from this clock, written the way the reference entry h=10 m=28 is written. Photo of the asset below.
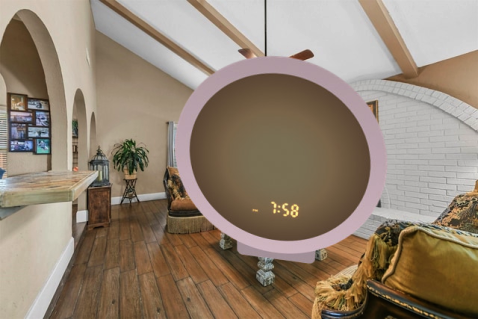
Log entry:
h=7 m=58
